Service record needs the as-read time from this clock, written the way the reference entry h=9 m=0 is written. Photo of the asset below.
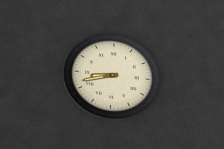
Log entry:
h=8 m=42
